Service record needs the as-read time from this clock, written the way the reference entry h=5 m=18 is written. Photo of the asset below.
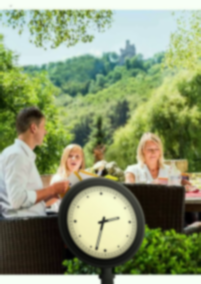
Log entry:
h=2 m=33
